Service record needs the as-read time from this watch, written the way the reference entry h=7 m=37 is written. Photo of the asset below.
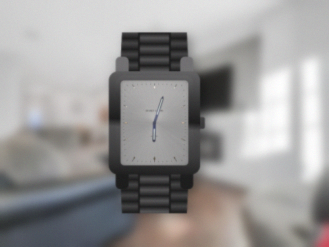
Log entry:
h=6 m=3
